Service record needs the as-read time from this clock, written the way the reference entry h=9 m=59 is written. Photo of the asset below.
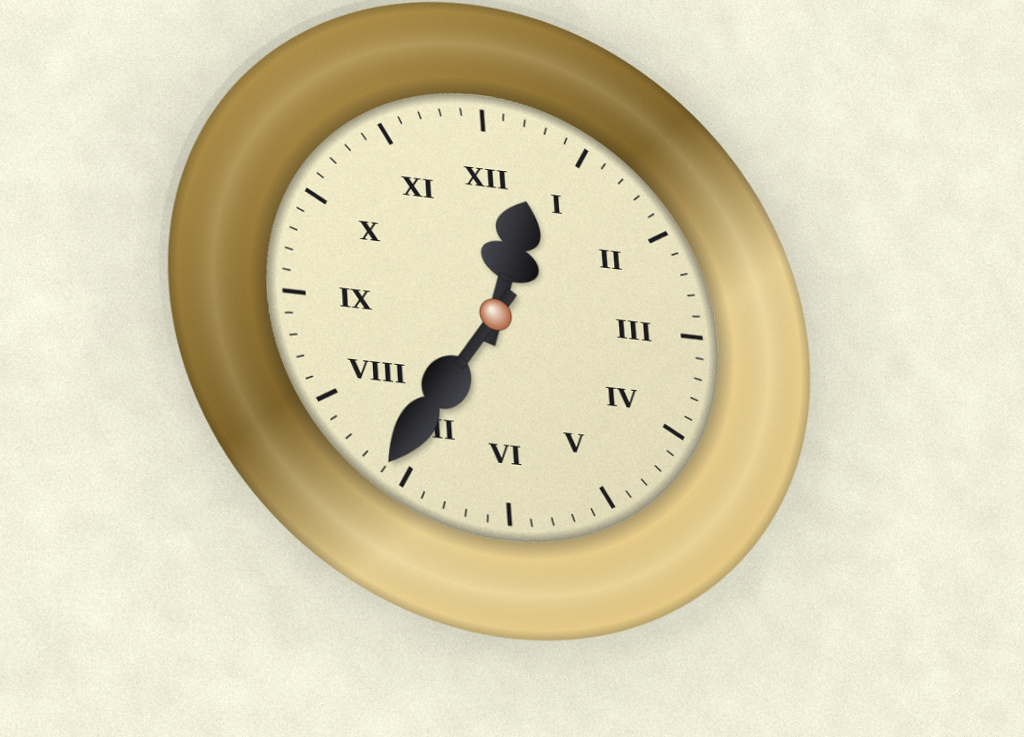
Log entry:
h=12 m=36
